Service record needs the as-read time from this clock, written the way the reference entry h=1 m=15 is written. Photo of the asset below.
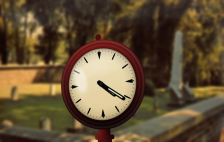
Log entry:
h=4 m=21
